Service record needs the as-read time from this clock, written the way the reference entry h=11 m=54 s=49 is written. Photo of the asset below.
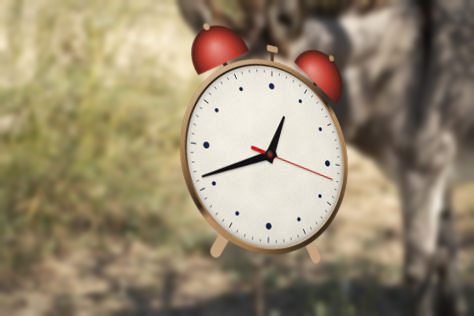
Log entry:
h=12 m=41 s=17
